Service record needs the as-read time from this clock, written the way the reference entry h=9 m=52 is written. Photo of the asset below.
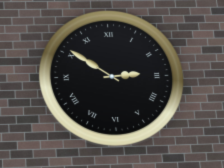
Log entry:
h=2 m=51
